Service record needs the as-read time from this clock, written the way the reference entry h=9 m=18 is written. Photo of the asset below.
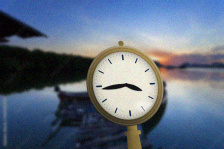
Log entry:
h=3 m=44
